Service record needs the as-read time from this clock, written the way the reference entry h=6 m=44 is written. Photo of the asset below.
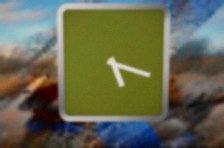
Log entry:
h=5 m=18
